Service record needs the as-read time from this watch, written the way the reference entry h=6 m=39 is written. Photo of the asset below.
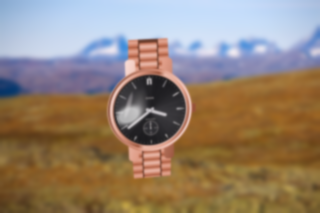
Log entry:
h=3 m=39
